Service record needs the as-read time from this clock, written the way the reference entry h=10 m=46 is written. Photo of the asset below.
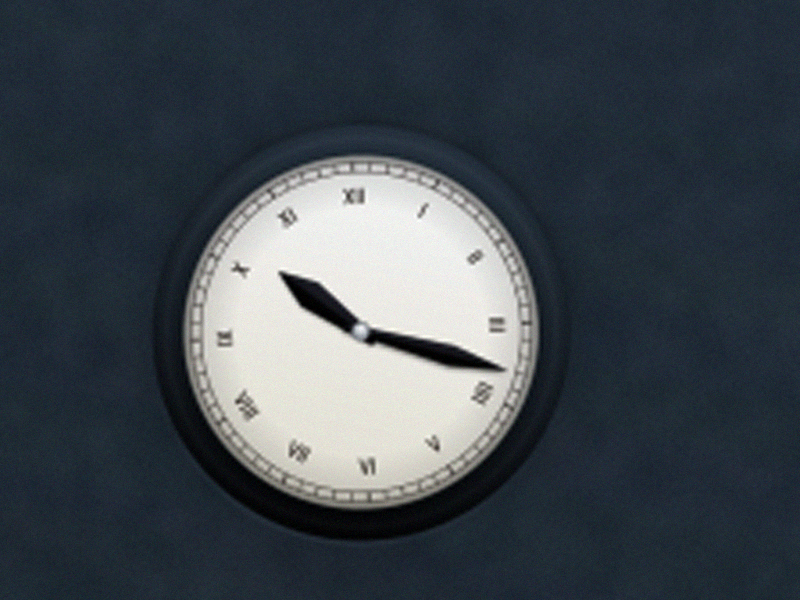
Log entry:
h=10 m=18
